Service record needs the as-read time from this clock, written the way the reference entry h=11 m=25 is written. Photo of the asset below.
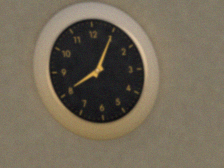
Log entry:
h=8 m=5
